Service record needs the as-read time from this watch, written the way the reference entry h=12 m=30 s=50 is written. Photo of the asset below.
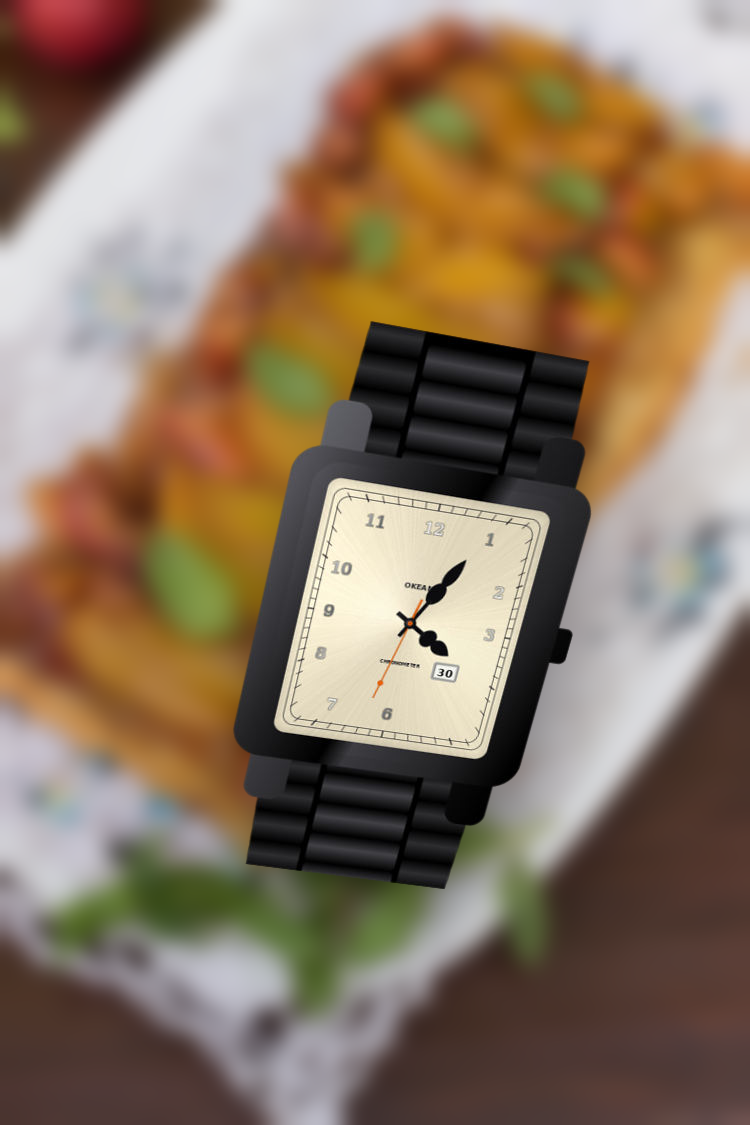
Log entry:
h=4 m=4 s=32
